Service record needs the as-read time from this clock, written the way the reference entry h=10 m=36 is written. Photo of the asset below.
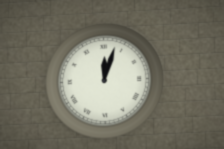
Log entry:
h=12 m=3
